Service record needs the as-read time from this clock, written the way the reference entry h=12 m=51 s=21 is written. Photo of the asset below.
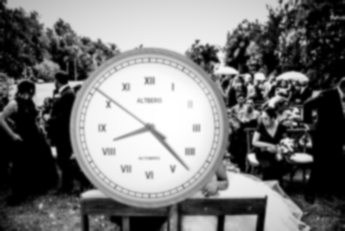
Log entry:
h=8 m=22 s=51
